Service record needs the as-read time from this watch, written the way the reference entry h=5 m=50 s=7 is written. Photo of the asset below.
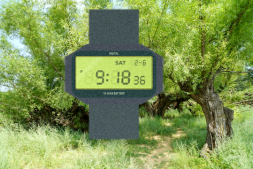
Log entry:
h=9 m=18 s=36
